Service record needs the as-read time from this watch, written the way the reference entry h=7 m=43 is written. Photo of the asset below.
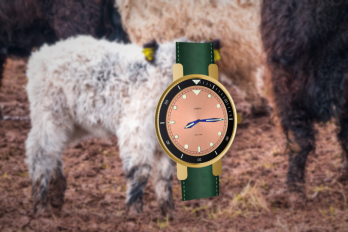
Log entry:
h=8 m=15
